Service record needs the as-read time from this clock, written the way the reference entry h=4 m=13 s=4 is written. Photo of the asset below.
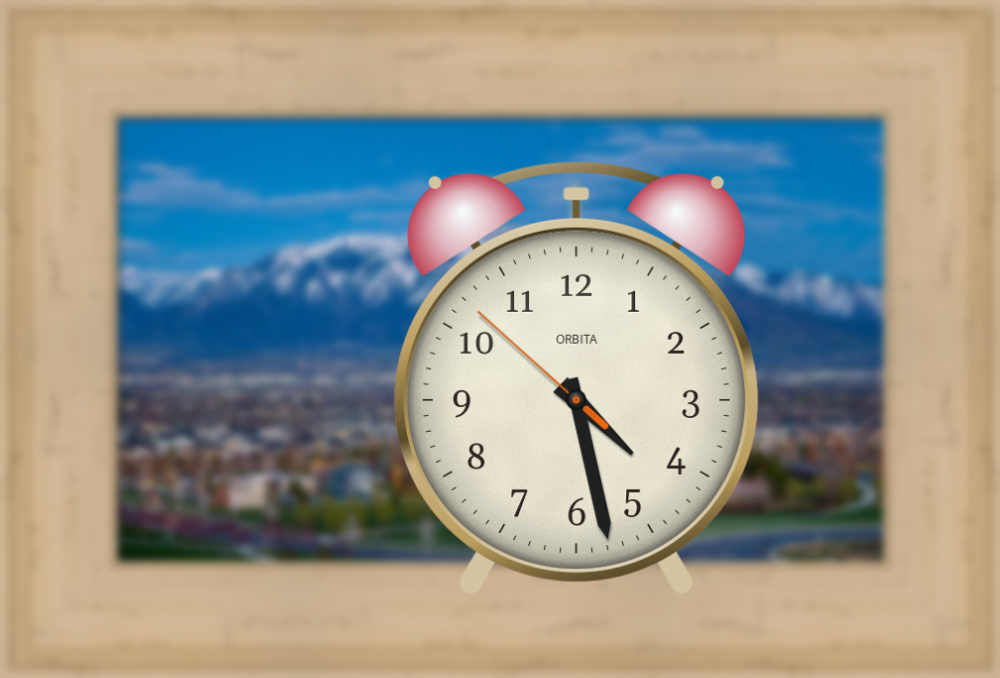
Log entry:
h=4 m=27 s=52
